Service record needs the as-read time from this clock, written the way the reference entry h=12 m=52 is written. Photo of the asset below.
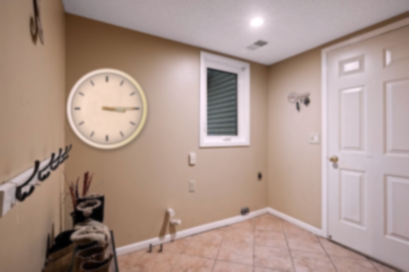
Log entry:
h=3 m=15
